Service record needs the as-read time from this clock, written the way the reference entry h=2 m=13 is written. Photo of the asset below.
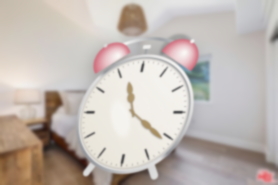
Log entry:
h=11 m=21
